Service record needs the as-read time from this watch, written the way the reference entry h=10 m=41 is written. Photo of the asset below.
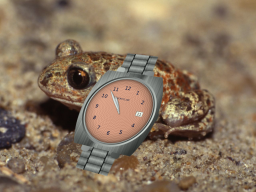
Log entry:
h=10 m=53
